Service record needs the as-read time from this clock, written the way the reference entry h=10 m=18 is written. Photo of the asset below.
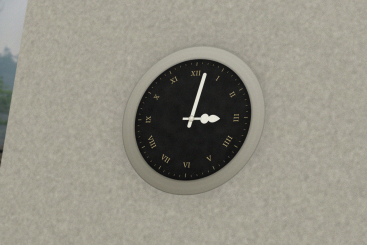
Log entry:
h=3 m=2
